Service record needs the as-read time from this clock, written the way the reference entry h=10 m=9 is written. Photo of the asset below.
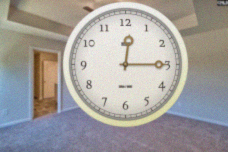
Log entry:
h=12 m=15
